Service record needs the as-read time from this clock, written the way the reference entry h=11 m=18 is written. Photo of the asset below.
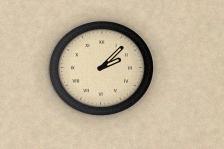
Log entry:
h=2 m=7
